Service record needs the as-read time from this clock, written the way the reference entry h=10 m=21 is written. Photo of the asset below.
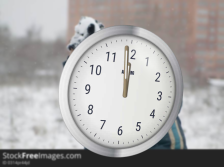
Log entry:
h=11 m=59
